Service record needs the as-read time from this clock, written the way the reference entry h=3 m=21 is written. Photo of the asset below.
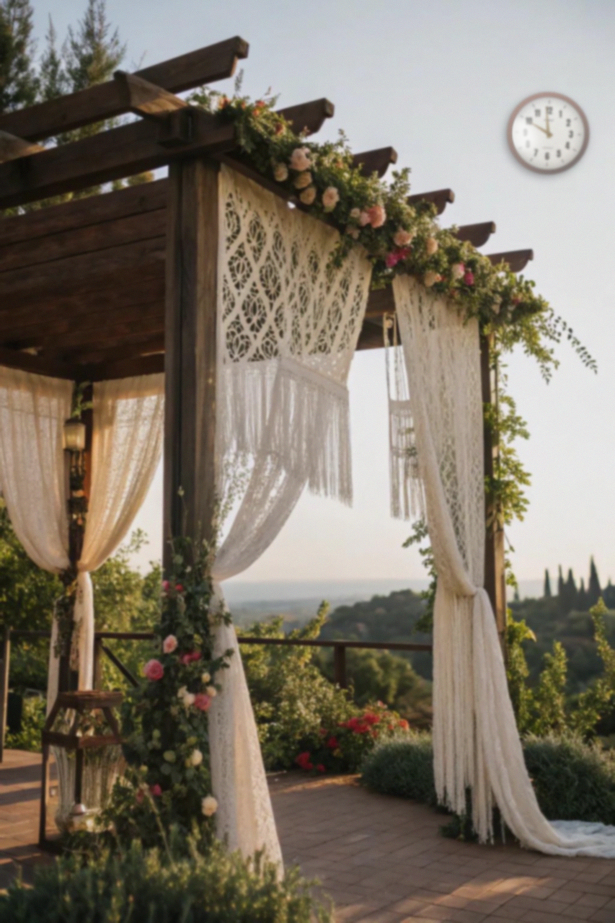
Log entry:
h=9 m=59
